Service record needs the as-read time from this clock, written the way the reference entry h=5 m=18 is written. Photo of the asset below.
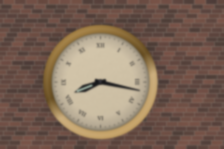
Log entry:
h=8 m=17
